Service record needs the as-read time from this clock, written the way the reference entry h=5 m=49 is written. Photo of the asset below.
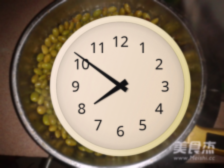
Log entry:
h=7 m=51
